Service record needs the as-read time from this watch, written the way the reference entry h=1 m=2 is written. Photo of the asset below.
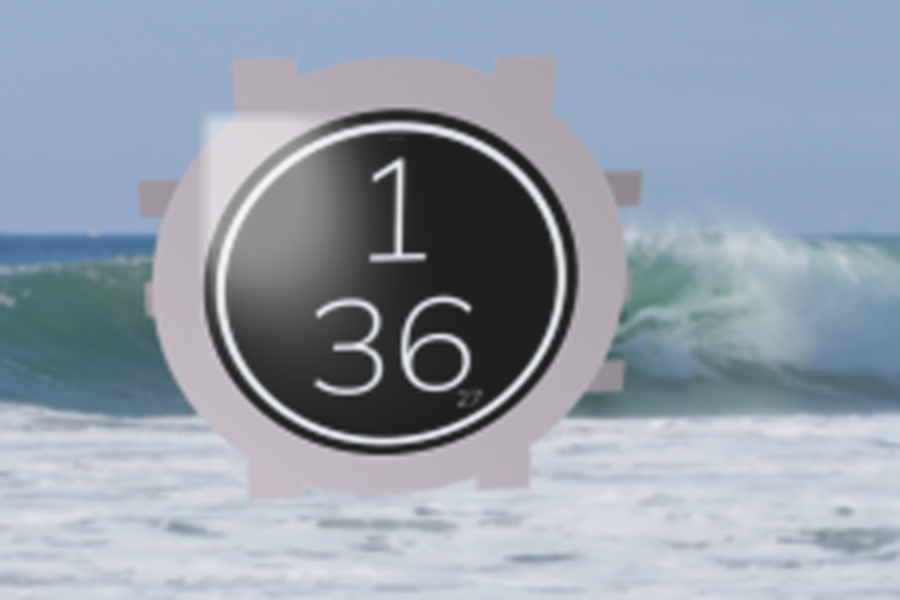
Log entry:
h=1 m=36
